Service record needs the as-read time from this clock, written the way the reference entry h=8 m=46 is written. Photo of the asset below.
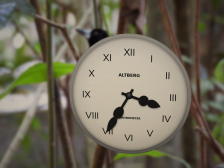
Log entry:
h=3 m=35
